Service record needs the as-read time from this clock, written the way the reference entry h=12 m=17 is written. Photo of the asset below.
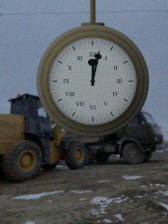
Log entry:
h=12 m=2
